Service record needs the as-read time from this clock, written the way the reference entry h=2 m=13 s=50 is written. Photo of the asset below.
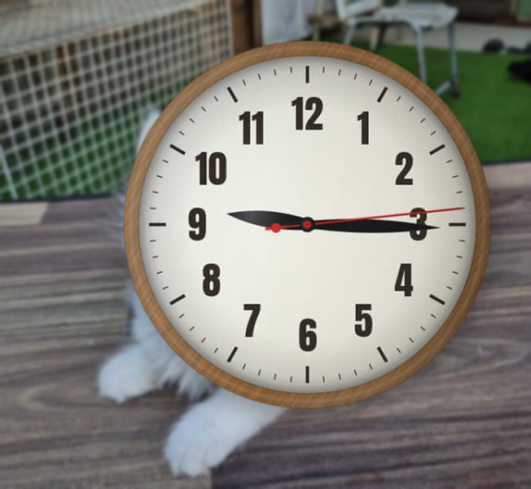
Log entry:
h=9 m=15 s=14
